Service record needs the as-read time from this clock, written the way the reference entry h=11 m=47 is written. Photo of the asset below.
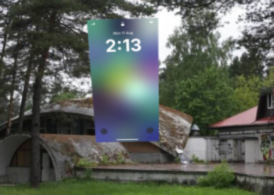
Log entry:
h=2 m=13
